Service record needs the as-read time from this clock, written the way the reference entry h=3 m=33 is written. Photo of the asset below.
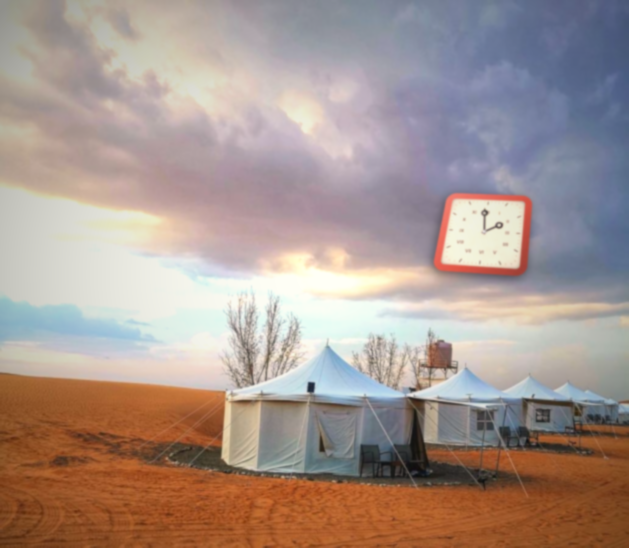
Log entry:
h=1 m=59
